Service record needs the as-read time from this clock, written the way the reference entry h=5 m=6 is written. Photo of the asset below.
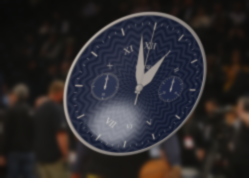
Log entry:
h=12 m=58
